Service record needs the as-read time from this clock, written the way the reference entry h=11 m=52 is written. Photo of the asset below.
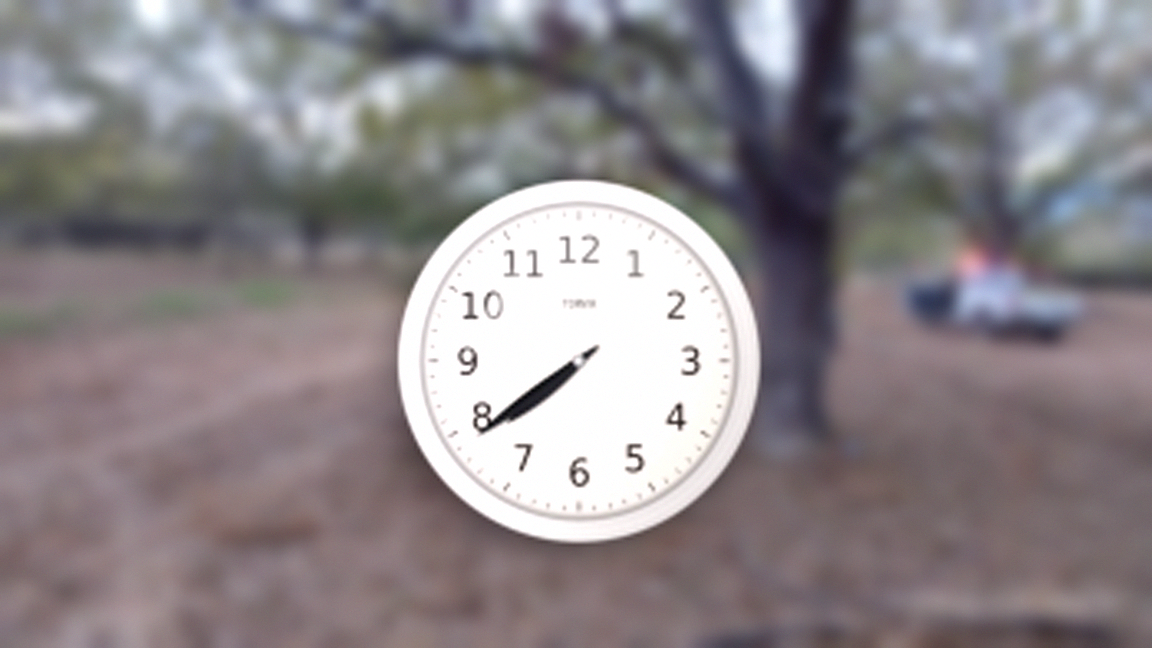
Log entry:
h=7 m=39
